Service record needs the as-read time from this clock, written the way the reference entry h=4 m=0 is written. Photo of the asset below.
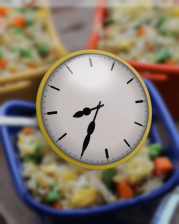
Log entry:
h=8 m=35
